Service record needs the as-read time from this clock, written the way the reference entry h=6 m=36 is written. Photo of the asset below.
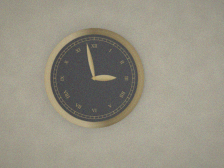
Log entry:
h=2 m=58
